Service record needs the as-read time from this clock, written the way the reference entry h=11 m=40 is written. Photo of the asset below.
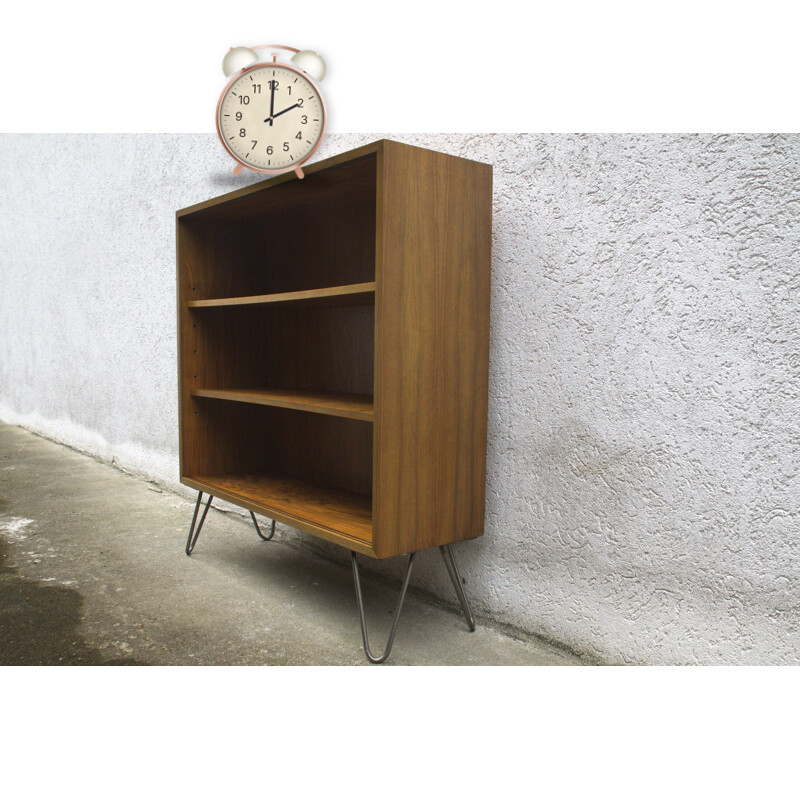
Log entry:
h=2 m=0
